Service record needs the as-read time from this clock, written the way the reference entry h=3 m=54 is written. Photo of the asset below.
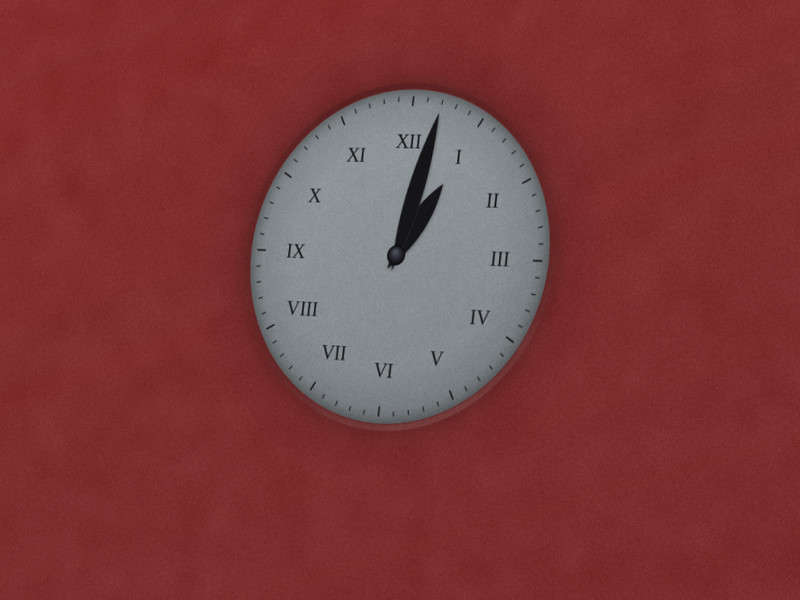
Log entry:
h=1 m=2
